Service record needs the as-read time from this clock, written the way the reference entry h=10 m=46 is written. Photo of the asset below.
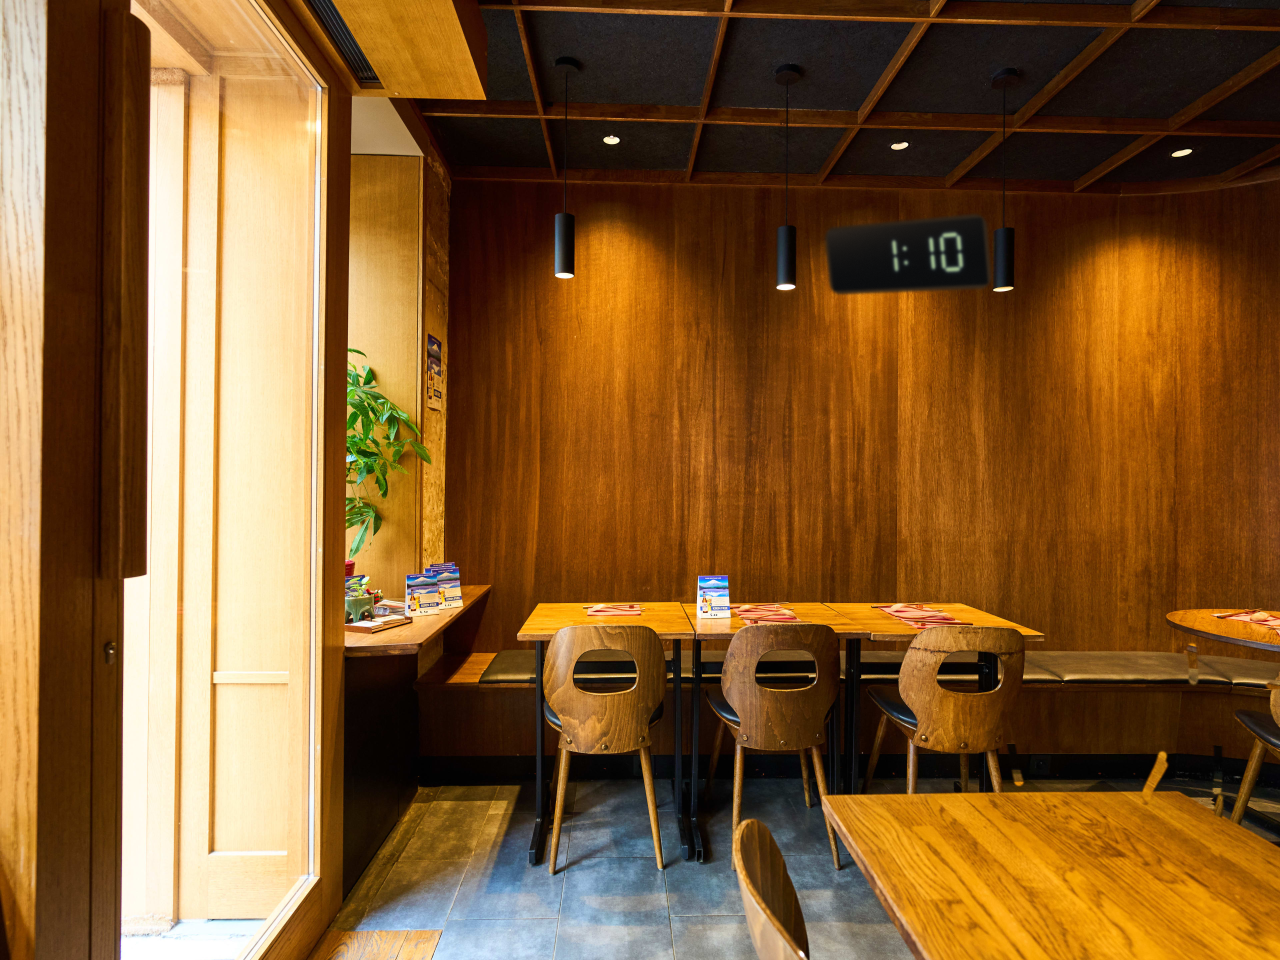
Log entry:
h=1 m=10
